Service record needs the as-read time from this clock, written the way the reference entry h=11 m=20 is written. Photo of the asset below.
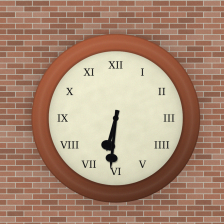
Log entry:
h=6 m=31
